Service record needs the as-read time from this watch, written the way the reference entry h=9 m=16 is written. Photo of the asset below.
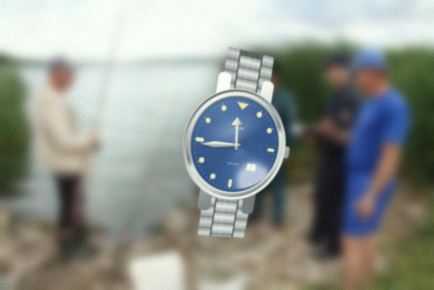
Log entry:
h=11 m=44
